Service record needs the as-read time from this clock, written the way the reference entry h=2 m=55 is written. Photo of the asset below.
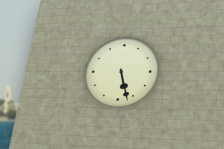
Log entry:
h=5 m=27
